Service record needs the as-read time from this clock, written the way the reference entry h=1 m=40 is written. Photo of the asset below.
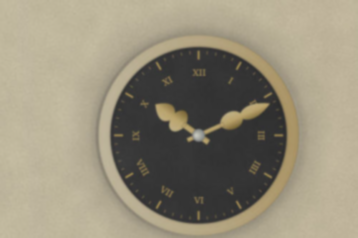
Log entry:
h=10 m=11
